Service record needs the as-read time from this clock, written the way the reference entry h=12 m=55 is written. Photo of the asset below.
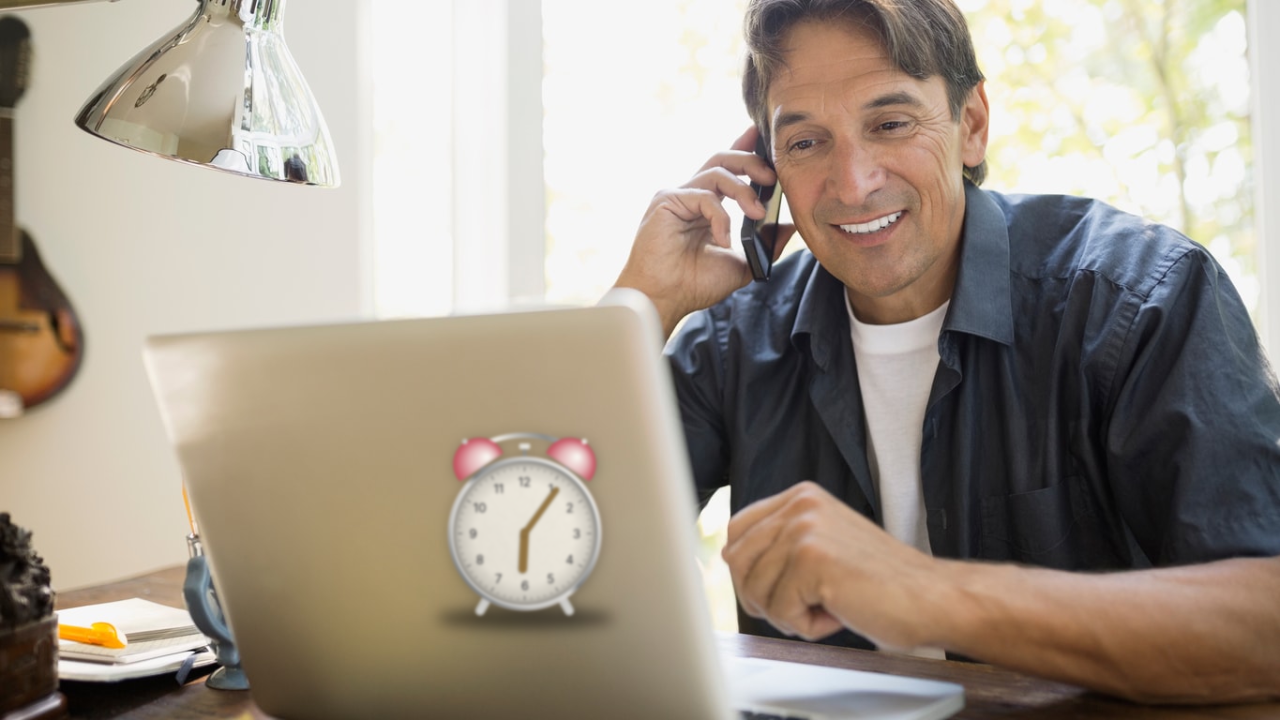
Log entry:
h=6 m=6
